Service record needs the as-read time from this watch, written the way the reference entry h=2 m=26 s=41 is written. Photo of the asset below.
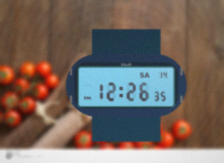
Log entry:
h=12 m=26 s=35
